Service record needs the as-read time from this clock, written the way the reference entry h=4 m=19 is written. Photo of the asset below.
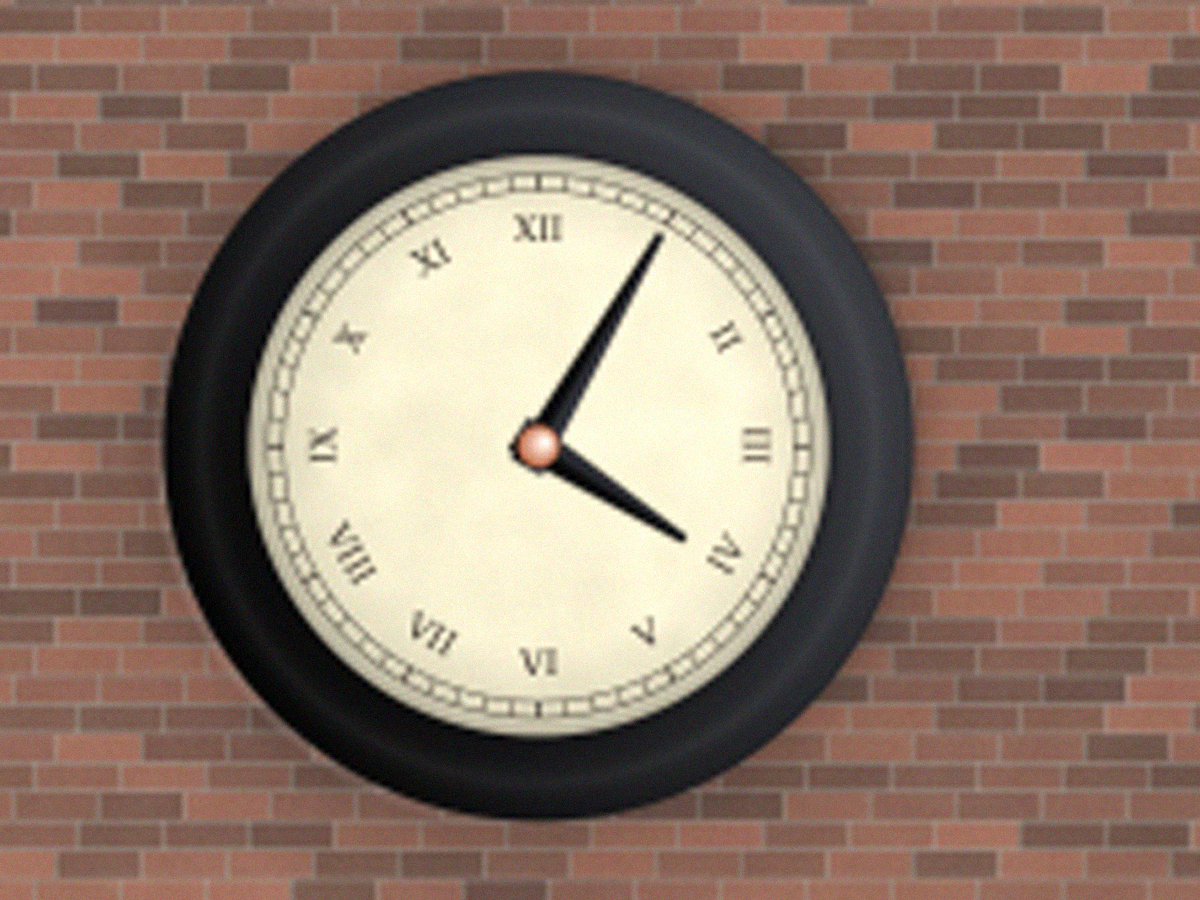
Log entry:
h=4 m=5
